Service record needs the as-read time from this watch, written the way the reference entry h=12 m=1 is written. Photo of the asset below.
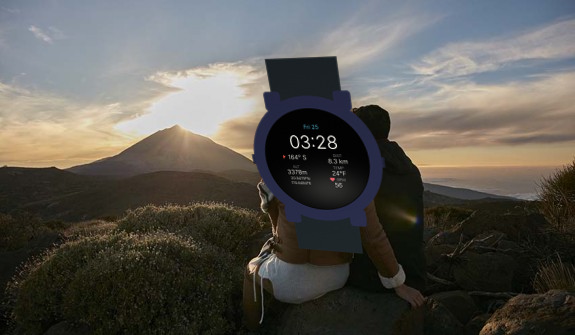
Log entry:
h=3 m=28
